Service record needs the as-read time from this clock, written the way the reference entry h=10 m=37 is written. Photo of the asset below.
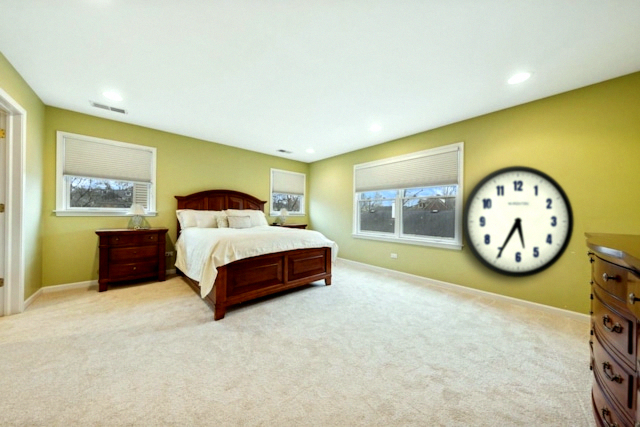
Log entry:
h=5 m=35
